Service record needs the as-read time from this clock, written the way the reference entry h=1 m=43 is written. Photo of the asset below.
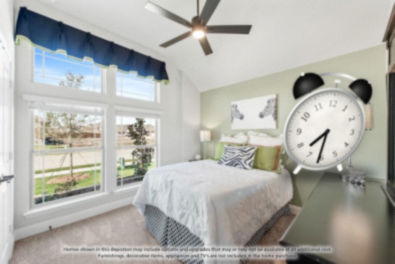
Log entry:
h=7 m=31
